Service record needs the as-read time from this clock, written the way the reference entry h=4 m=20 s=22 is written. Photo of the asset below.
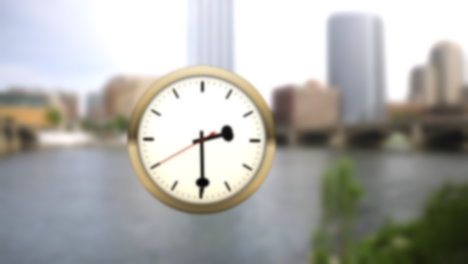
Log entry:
h=2 m=29 s=40
